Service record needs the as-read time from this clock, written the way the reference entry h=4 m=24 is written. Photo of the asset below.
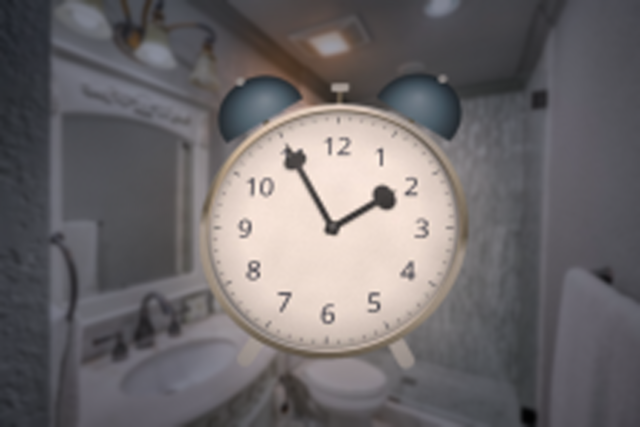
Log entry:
h=1 m=55
